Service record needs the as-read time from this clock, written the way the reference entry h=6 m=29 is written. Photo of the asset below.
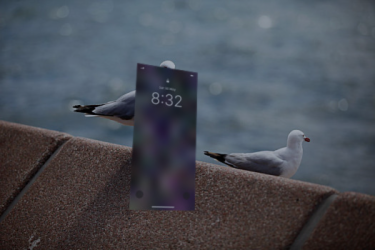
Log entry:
h=8 m=32
